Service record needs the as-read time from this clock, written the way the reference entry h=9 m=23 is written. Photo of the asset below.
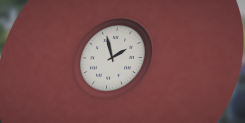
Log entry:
h=1 m=56
